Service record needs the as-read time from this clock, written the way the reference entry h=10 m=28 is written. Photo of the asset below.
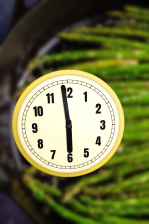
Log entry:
h=5 m=59
